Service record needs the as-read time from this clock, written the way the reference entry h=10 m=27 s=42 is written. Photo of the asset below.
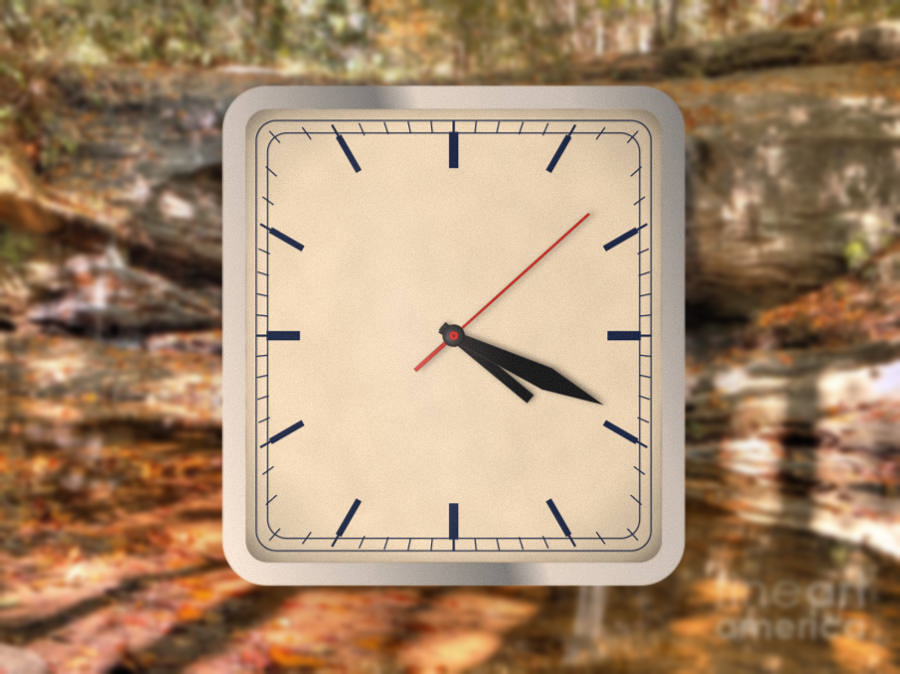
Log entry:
h=4 m=19 s=8
